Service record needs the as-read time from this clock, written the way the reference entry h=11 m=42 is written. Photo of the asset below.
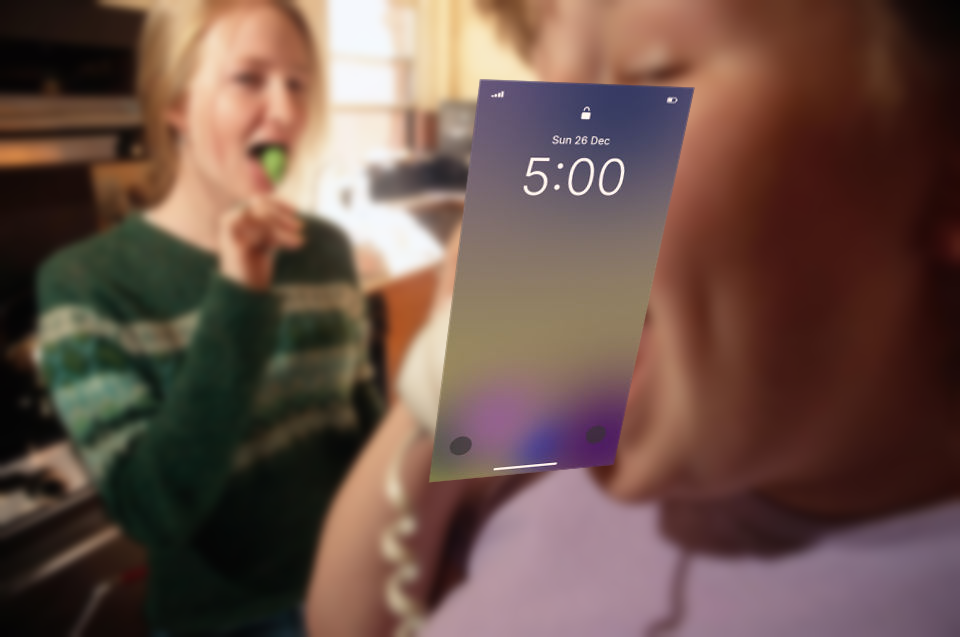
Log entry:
h=5 m=0
